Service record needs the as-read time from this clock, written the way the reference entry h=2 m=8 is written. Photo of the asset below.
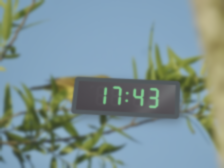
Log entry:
h=17 m=43
